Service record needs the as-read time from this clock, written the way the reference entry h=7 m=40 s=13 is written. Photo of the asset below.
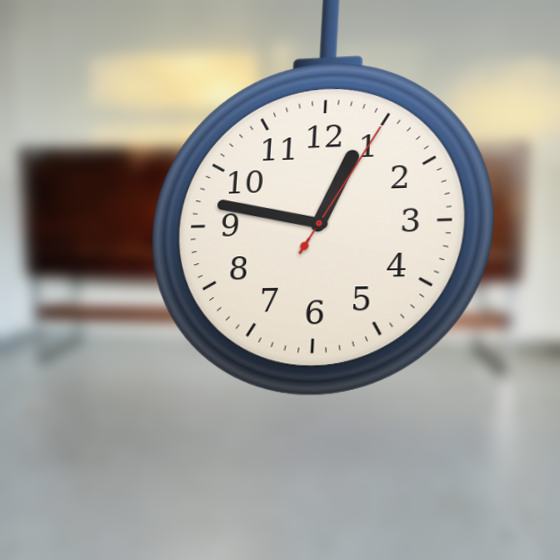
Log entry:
h=12 m=47 s=5
